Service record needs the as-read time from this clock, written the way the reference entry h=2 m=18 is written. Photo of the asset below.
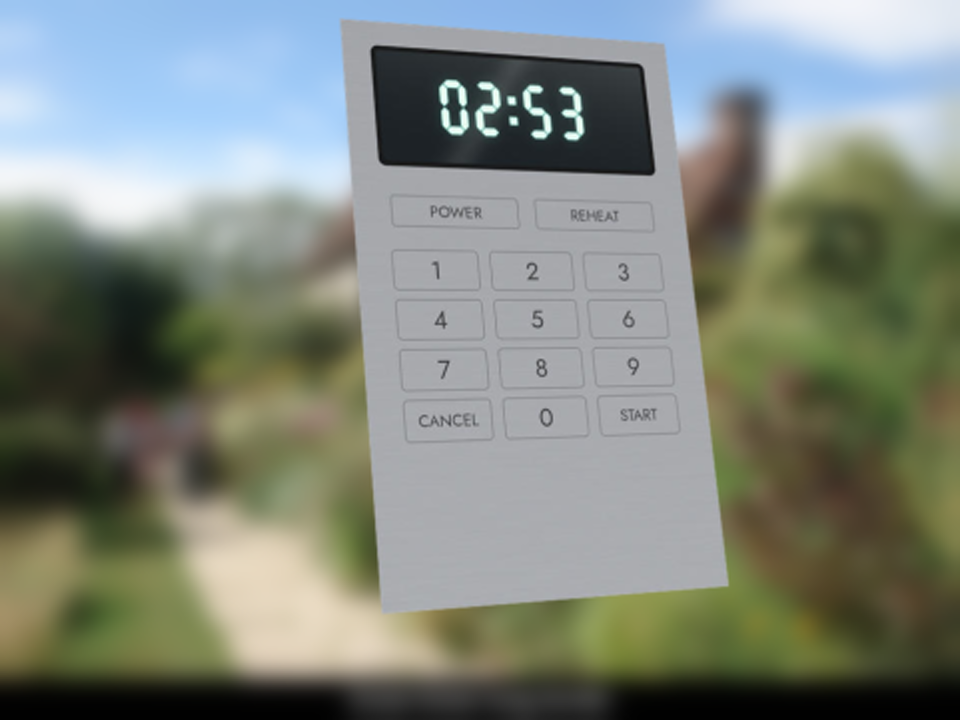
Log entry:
h=2 m=53
